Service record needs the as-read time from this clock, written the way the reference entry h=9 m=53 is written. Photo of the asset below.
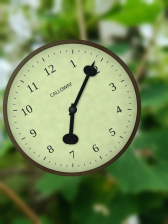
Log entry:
h=7 m=9
